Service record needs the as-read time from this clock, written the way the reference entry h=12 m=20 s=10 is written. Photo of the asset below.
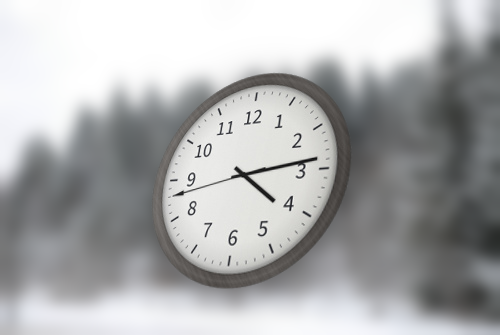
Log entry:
h=4 m=13 s=43
